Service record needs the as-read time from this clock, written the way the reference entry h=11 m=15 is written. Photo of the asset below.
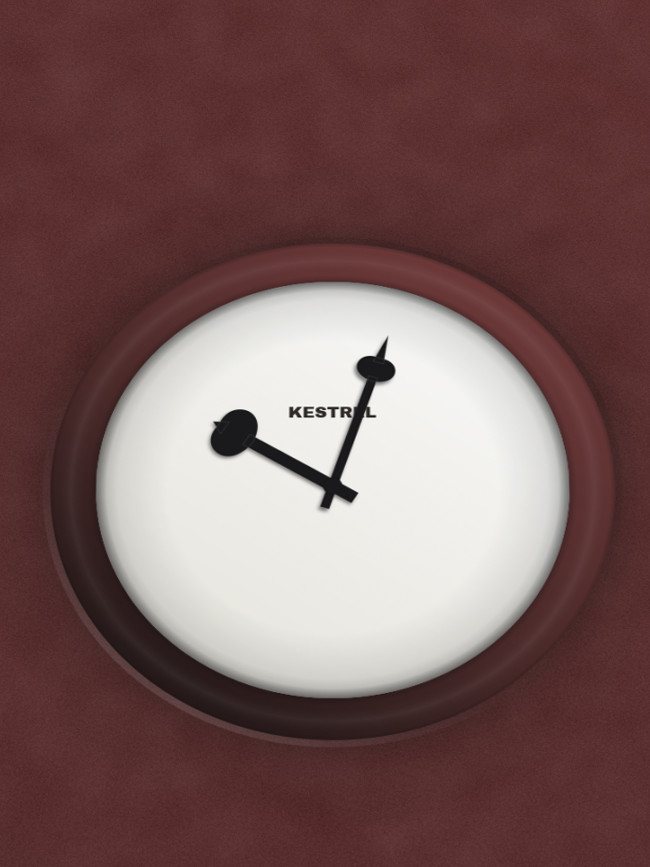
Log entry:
h=10 m=3
